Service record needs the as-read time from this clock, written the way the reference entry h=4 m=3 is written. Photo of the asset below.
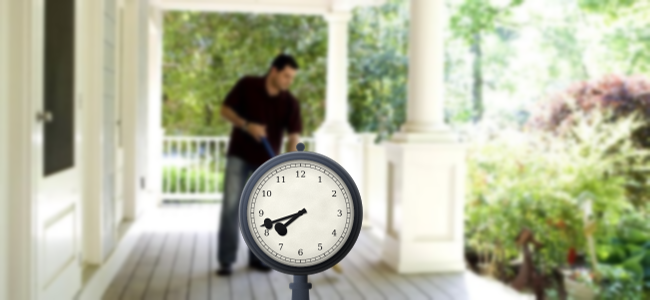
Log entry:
h=7 m=42
